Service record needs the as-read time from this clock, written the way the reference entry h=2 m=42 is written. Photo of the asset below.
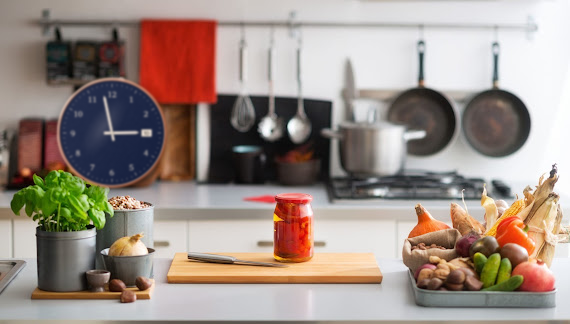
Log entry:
h=2 m=58
